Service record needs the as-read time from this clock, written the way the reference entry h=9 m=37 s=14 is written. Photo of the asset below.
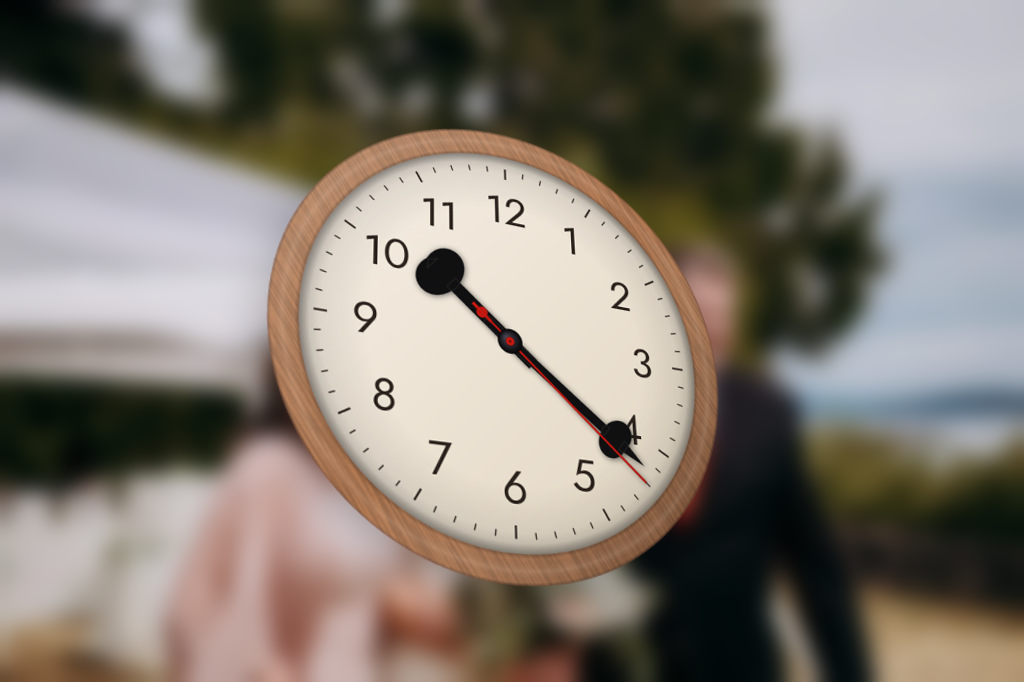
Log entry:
h=10 m=21 s=22
